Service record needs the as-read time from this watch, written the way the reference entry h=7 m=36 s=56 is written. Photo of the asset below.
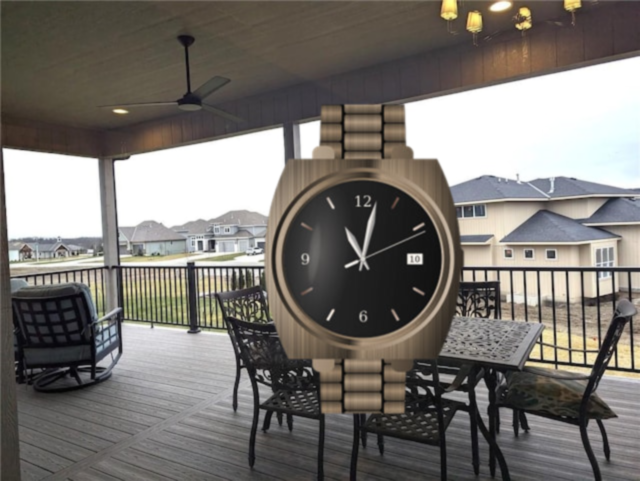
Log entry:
h=11 m=2 s=11
